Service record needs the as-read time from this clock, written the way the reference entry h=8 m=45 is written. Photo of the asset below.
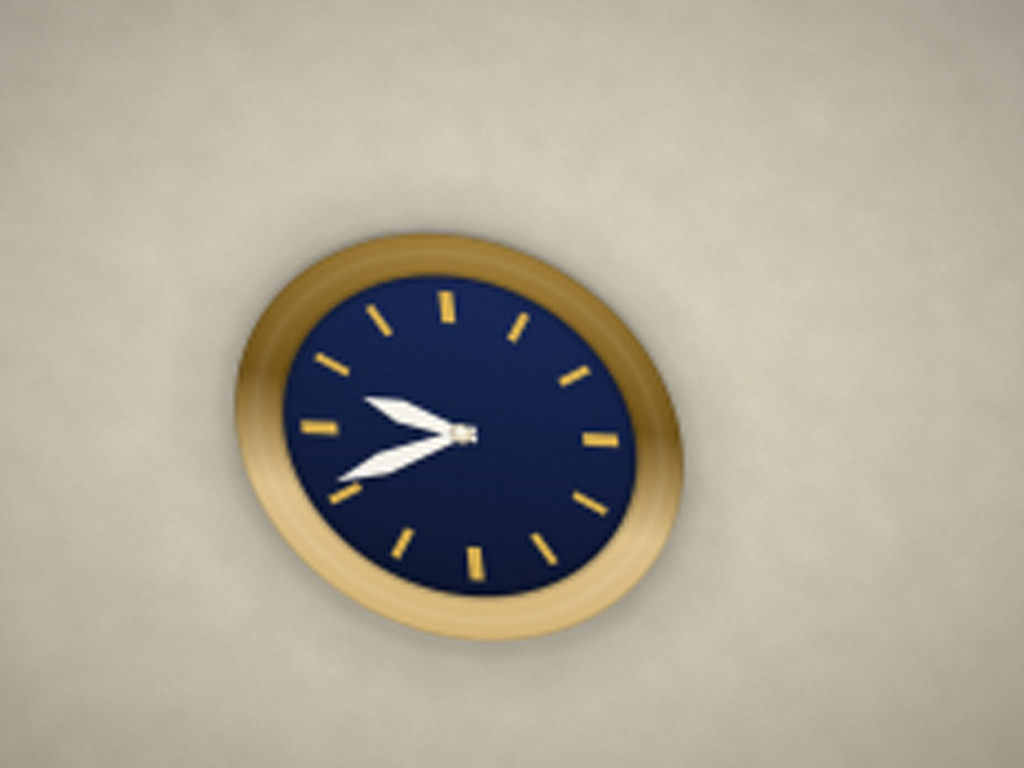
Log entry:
h=9 m=41
